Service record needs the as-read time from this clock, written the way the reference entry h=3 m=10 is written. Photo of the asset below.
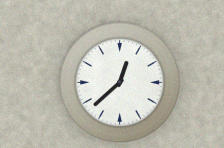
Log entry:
h=12 m=38
